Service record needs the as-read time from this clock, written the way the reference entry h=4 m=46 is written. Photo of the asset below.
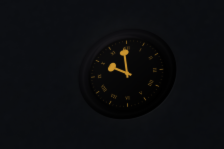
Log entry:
h=9 m=59
